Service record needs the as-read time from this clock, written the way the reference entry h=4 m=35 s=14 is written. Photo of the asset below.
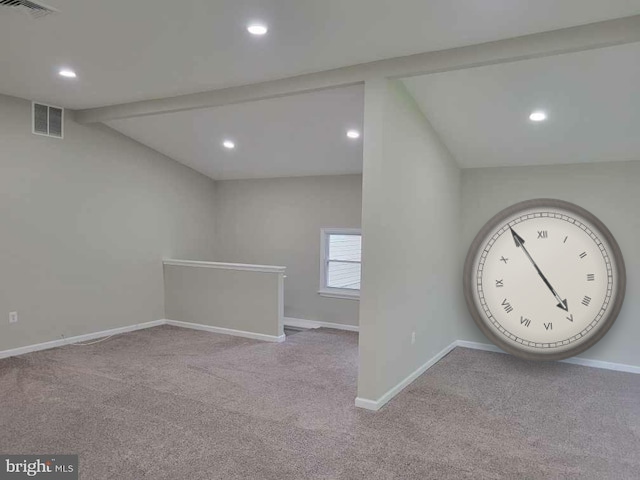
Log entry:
h=4 m=54 s=55
